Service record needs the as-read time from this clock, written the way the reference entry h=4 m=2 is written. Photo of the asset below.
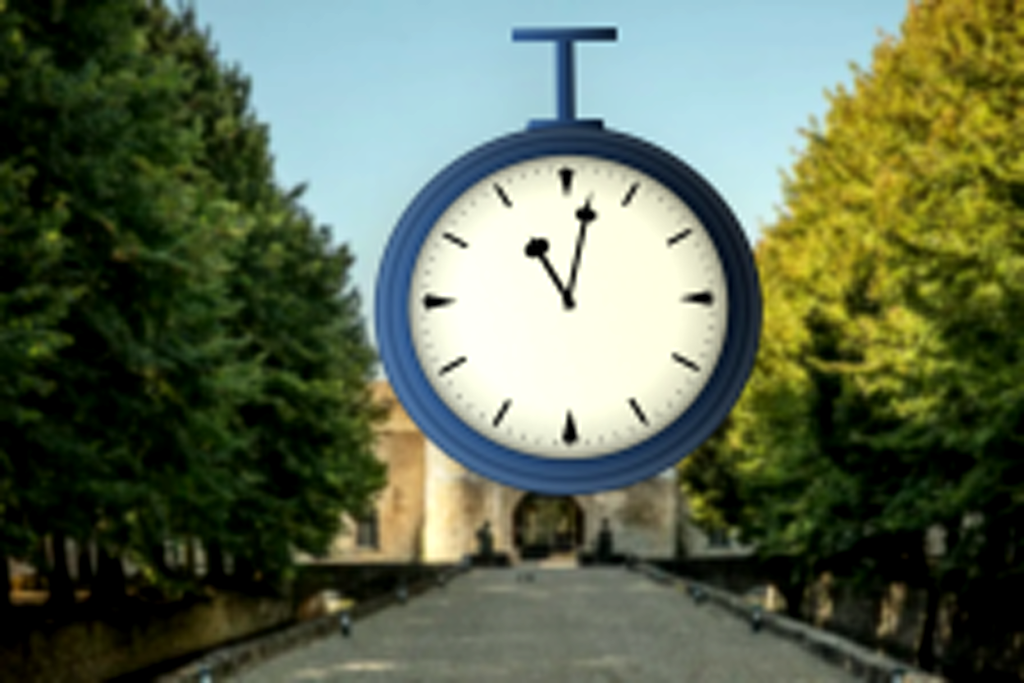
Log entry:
h=11 m=2
